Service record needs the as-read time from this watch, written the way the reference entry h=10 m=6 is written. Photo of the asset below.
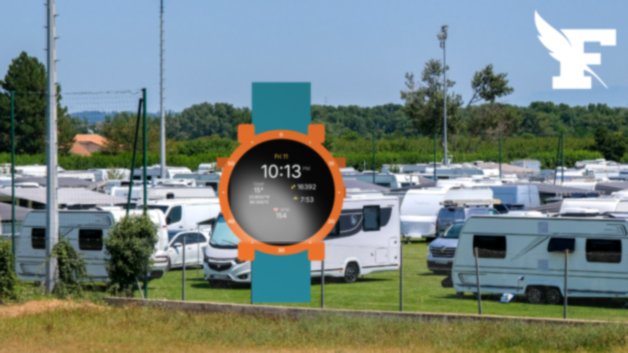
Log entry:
h=10 m=13
